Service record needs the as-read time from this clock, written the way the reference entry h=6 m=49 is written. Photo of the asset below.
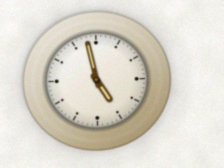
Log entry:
h=4 m=58
